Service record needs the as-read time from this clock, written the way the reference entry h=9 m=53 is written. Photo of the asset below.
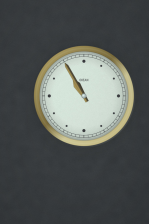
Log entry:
h=10 m=55
